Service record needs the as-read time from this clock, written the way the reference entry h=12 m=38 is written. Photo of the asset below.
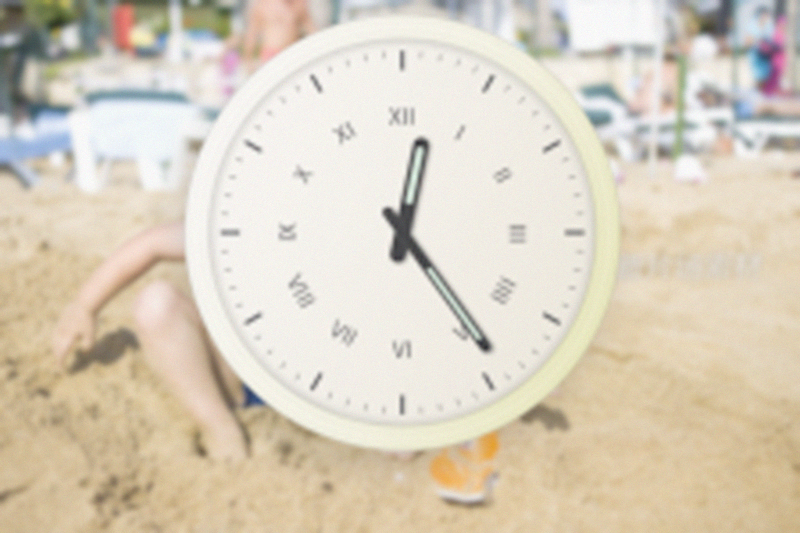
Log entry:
h=12 m=24
